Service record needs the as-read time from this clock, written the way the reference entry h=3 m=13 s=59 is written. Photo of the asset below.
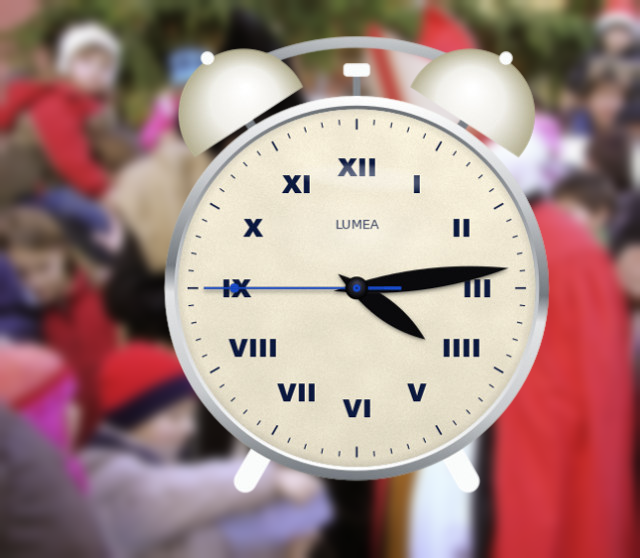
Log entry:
h=4 m=13 s=45
